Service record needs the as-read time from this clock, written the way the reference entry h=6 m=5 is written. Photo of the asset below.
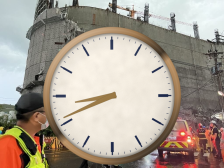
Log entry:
h=8 m=41
